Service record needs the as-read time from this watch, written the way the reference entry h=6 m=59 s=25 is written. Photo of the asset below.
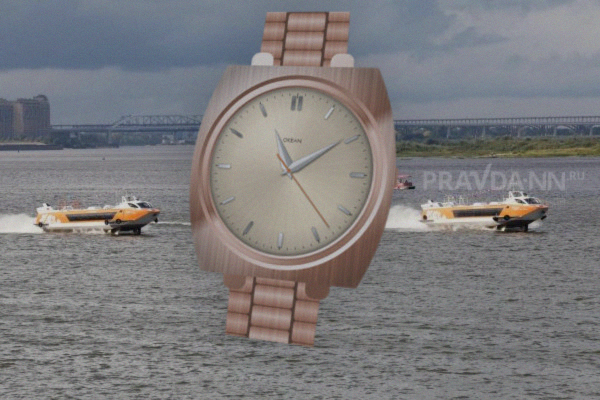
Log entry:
h=11 m=9 s=23
